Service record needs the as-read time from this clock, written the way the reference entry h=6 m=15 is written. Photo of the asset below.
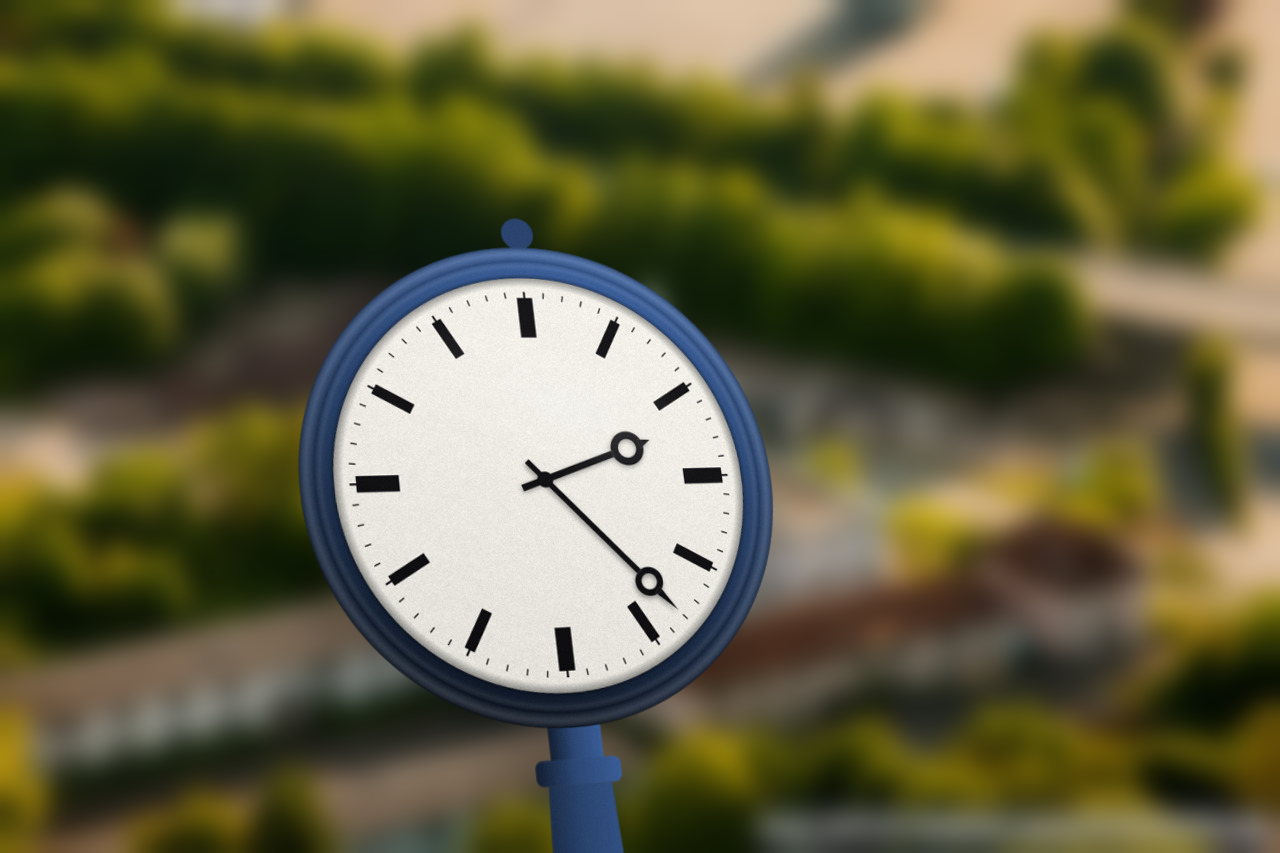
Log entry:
h=2 m=23
